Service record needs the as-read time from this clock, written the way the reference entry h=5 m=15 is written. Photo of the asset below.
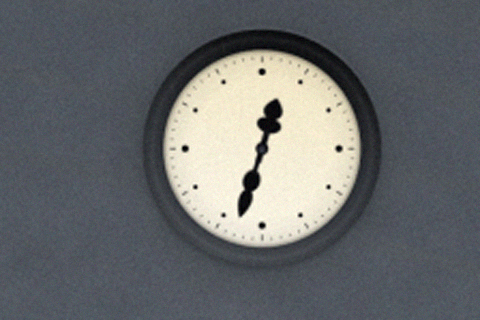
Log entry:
h=12 m=33
